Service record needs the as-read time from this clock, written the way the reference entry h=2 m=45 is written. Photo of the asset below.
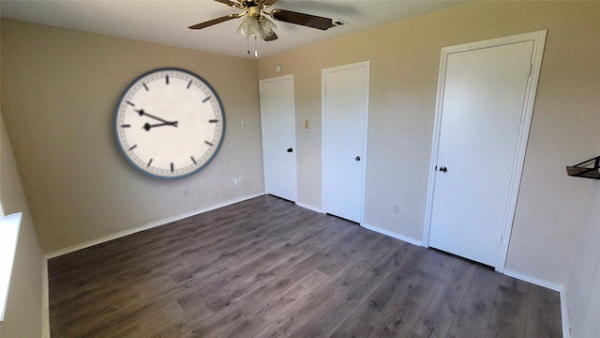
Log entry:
h=8 m=49
